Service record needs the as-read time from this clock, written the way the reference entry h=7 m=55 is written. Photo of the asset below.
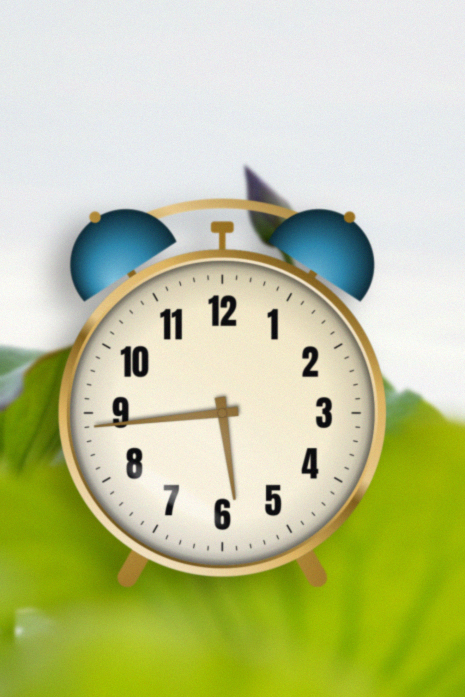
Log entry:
h=5 m=44
